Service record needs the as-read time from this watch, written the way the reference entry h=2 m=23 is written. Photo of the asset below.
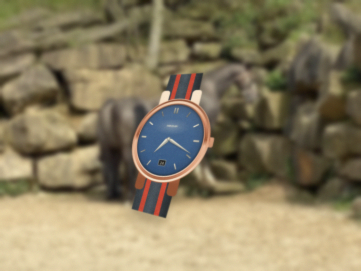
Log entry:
h=7 m=19
